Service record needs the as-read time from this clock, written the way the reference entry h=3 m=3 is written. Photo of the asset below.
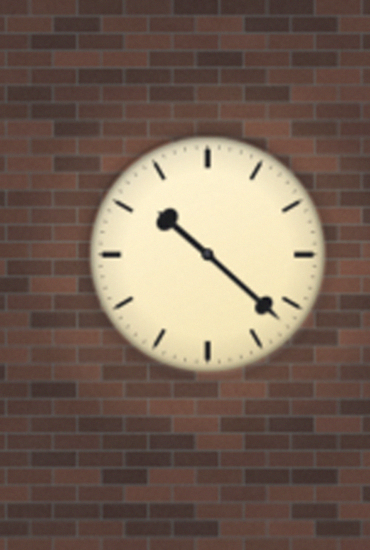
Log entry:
h=10 m=22
